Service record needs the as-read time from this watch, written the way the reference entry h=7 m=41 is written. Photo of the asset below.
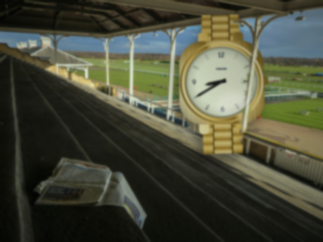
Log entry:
h=8 m=40
